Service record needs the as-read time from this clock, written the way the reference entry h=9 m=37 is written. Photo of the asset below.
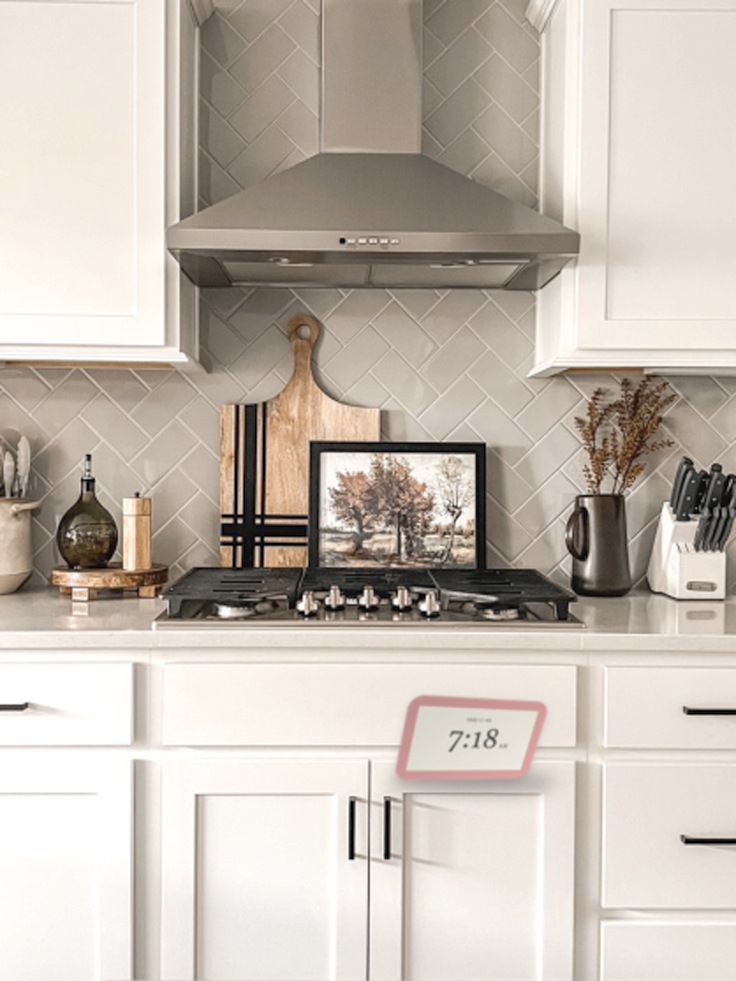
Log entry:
h=7 m=18
